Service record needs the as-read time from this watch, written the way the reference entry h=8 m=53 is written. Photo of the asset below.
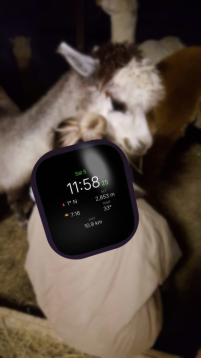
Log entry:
h=11 m=58
